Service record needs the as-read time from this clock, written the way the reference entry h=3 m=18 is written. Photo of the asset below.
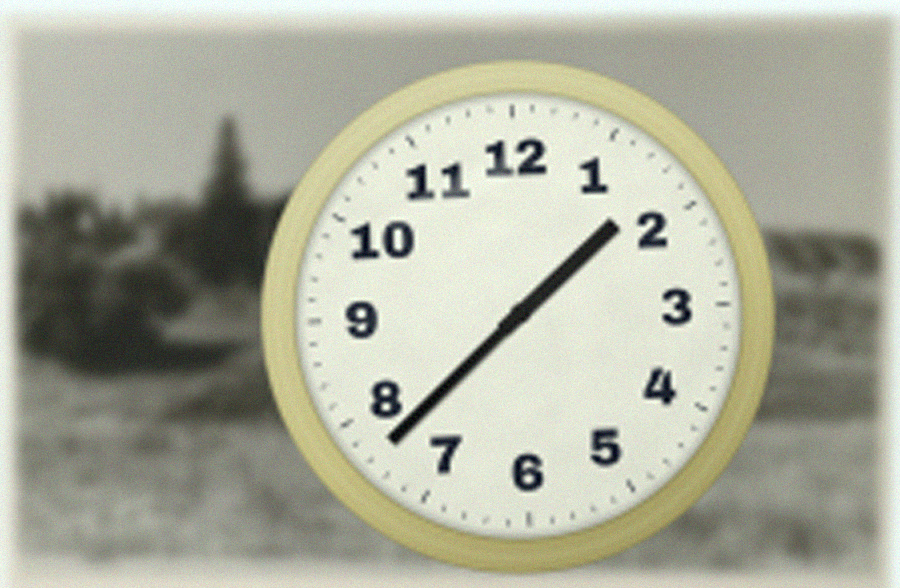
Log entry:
h=1 m=38
